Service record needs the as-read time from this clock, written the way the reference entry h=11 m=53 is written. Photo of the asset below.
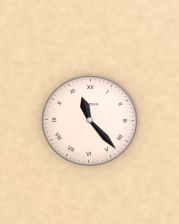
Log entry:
h=11 m=23
